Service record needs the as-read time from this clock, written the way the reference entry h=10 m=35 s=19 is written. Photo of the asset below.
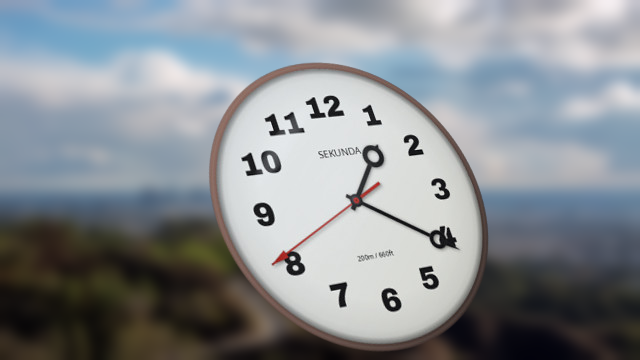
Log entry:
h=1 m=20 s=41
